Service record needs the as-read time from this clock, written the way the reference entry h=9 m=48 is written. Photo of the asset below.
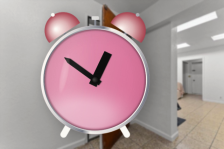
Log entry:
h=12 m=51
